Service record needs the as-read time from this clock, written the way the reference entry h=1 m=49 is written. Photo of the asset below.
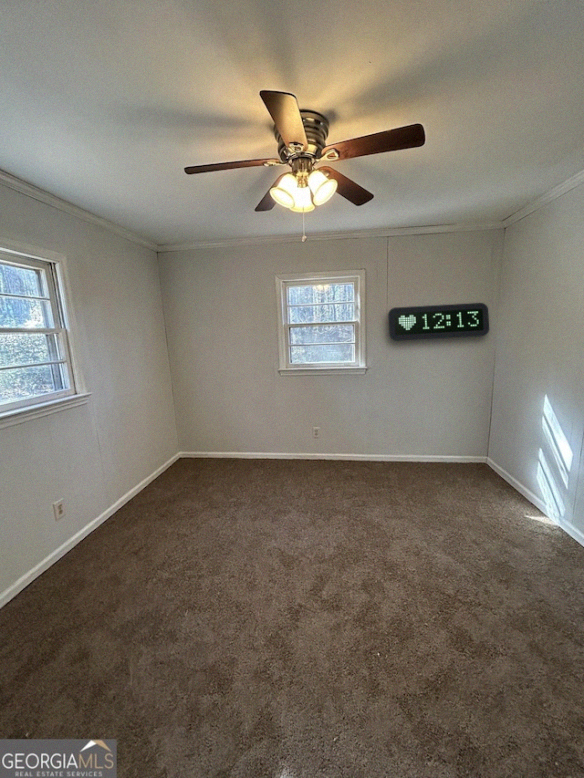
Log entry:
h=12 m=13
